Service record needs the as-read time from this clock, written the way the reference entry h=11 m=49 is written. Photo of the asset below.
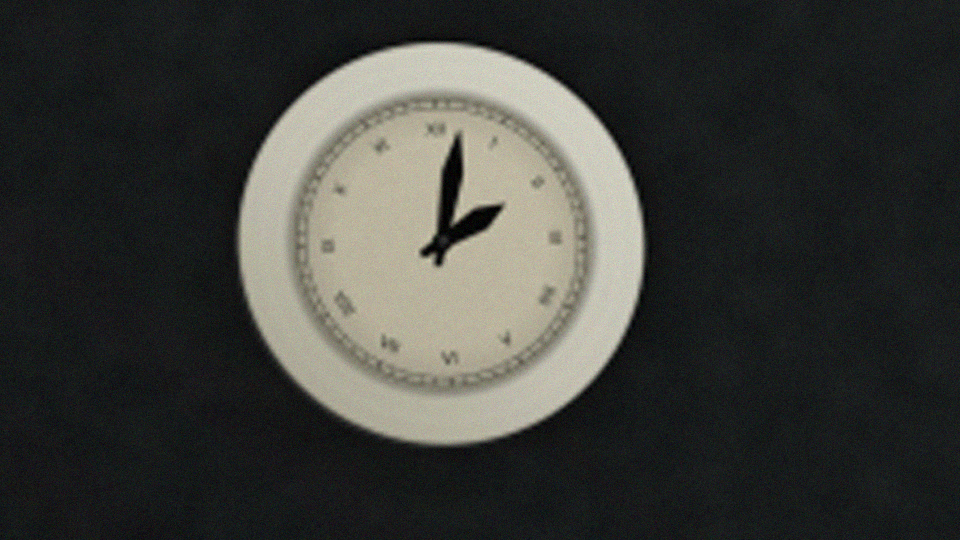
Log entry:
h=2 m=2
